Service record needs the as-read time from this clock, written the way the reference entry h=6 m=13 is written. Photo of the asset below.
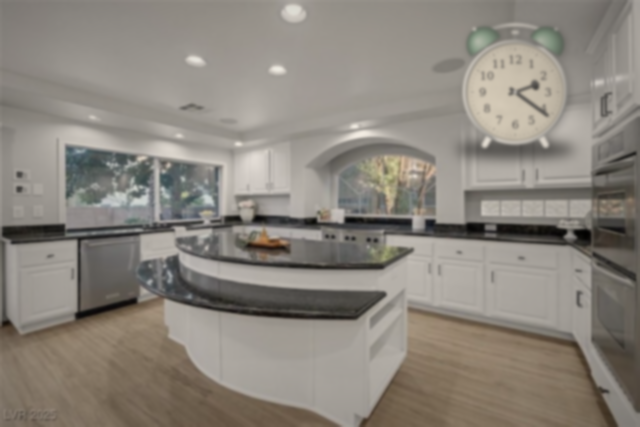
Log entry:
h=2 m=21
